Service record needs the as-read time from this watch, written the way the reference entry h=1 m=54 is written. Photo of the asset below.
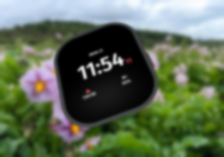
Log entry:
h=11 m=54
